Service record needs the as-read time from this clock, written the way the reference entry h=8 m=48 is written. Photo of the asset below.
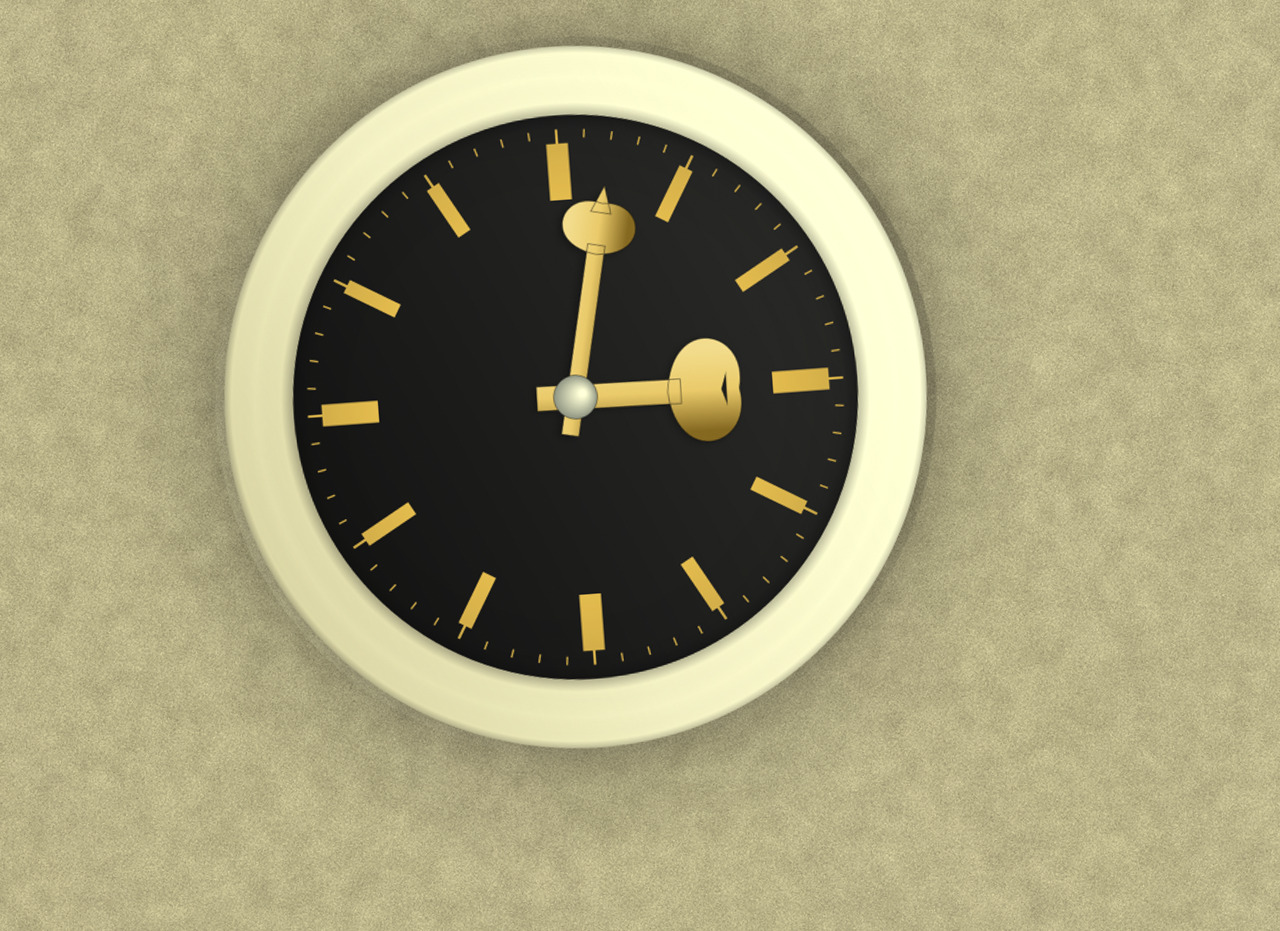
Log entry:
h=3 m=2
